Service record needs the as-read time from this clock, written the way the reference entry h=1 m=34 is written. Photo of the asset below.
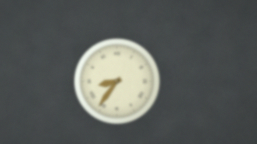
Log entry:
h=8 m=36
